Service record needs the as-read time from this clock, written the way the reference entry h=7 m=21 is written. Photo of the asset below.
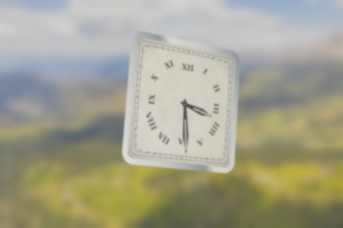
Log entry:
h=3 m=29
